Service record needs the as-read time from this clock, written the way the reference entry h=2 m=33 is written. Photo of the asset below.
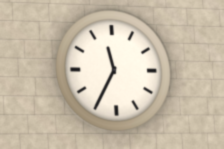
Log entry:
h=11 m=35
